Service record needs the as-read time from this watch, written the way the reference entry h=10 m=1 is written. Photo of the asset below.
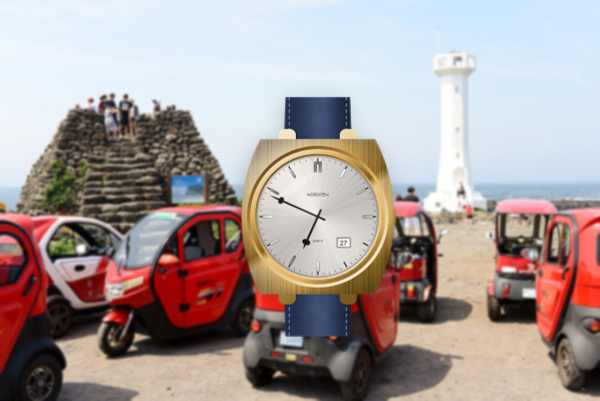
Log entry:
h=6 m=49
